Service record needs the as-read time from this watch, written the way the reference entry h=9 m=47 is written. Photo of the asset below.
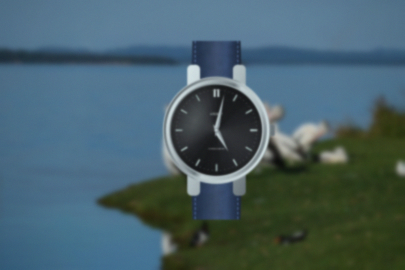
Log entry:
h=5 m=2
